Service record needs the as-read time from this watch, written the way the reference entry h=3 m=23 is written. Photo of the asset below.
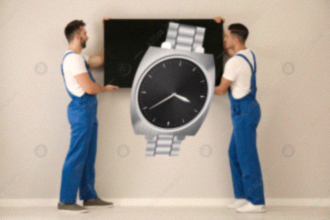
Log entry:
h=3 m=39
